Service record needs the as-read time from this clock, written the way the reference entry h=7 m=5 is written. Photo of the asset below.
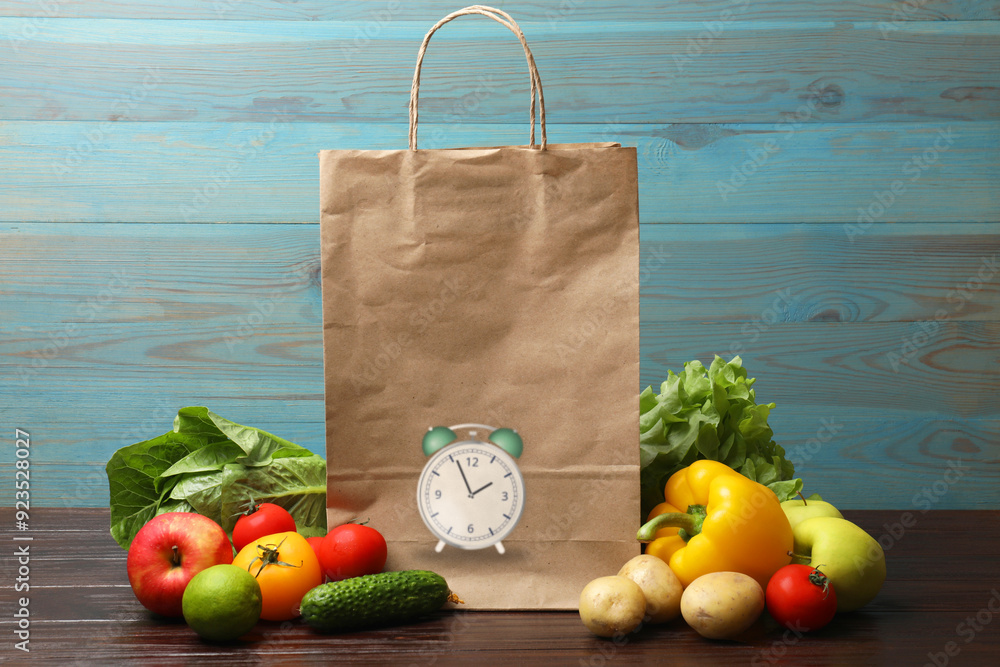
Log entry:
h=1 m=56
